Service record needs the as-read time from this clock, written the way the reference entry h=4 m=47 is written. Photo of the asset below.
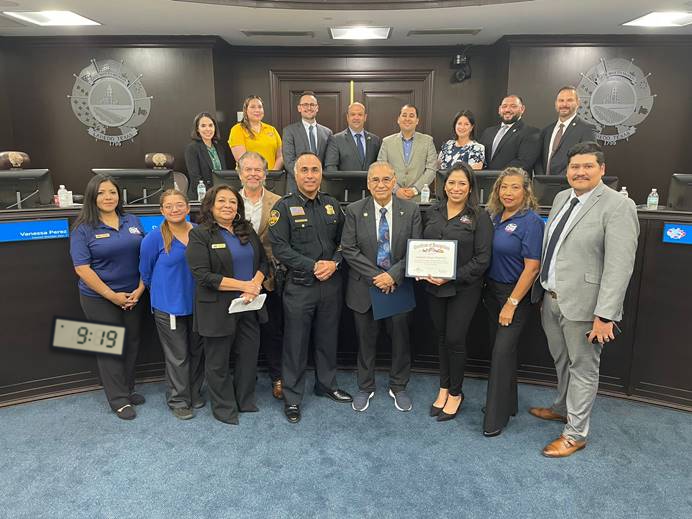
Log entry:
h=9 m=19
